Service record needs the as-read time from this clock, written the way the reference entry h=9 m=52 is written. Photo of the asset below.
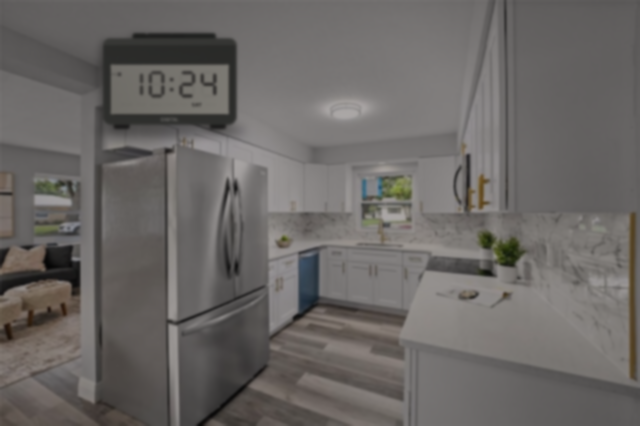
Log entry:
h=10 m=24
